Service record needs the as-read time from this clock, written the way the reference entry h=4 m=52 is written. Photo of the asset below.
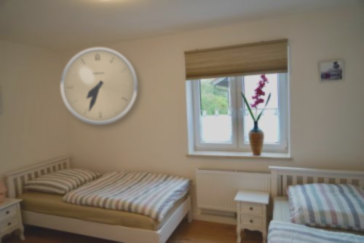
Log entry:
h=7 m=34
